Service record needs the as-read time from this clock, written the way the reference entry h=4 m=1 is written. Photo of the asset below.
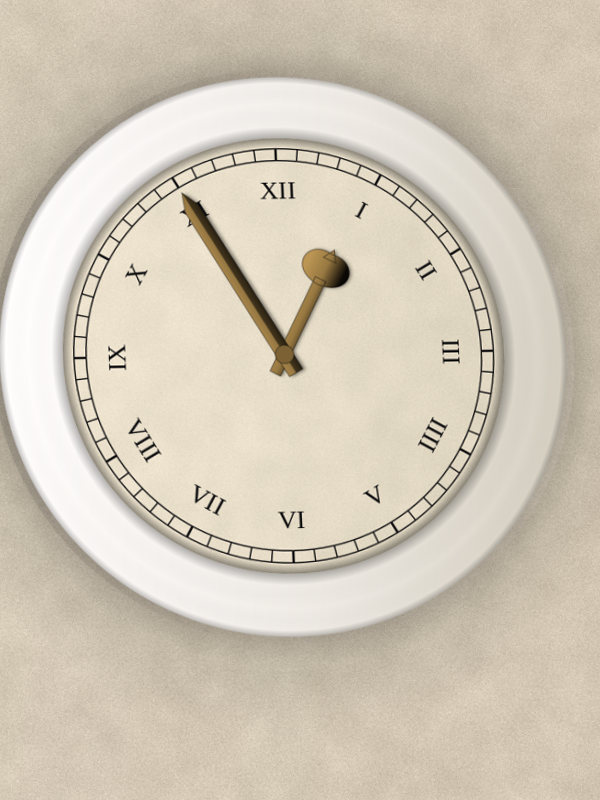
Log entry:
h=12 m=55
